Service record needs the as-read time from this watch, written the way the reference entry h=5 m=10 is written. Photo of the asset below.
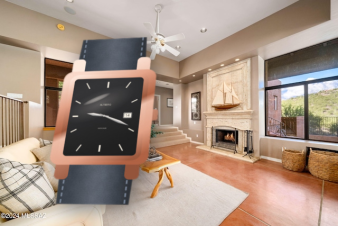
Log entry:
h=9 m=19
